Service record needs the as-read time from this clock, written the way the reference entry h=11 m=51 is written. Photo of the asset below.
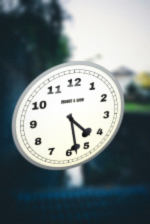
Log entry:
h=4 m=28
